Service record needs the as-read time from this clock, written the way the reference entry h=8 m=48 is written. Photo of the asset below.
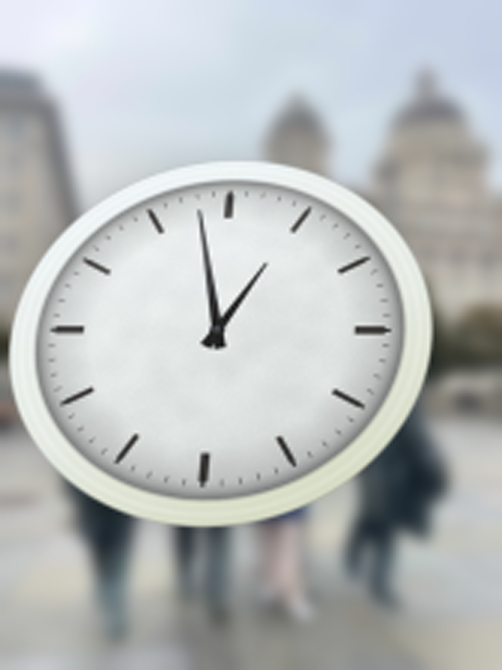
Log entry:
h=12 m=58
